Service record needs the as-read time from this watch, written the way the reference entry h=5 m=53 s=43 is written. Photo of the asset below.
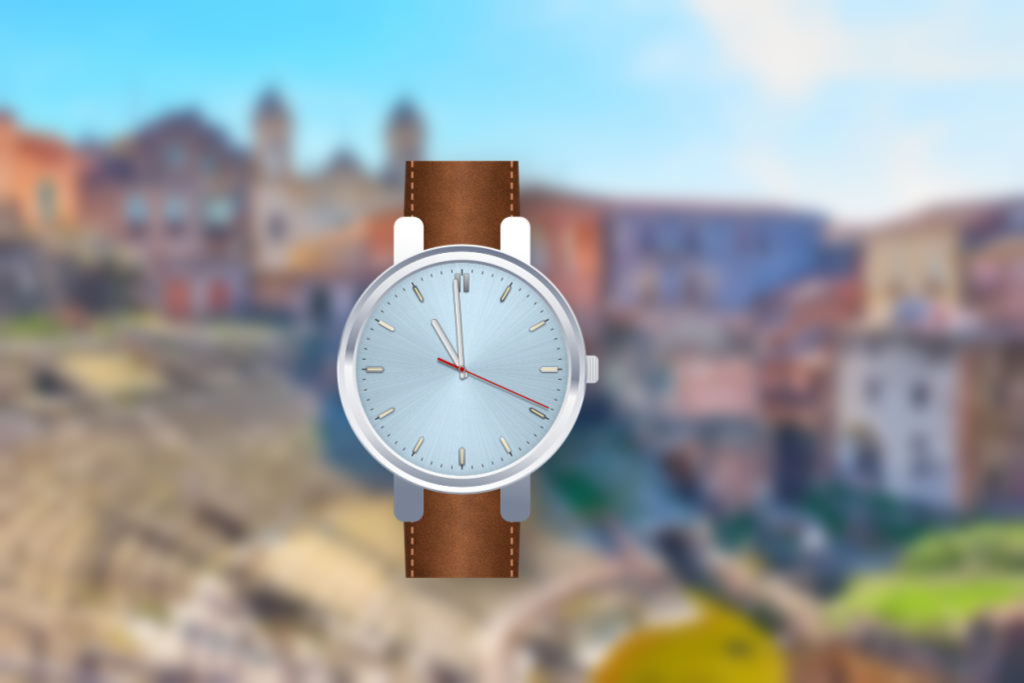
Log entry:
h=10 m=59 s=19
